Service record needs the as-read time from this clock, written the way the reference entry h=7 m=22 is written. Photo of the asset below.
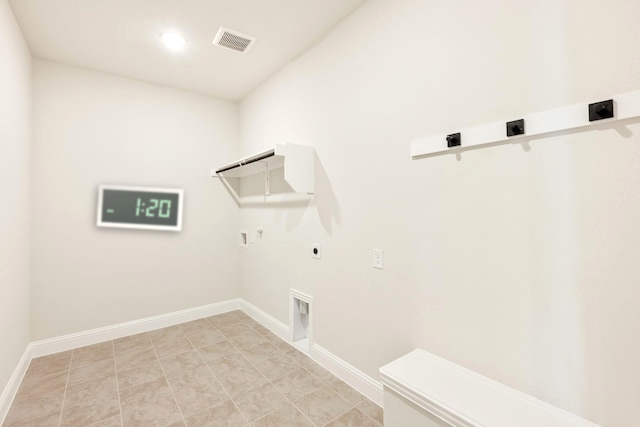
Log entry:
h=1 m=20
